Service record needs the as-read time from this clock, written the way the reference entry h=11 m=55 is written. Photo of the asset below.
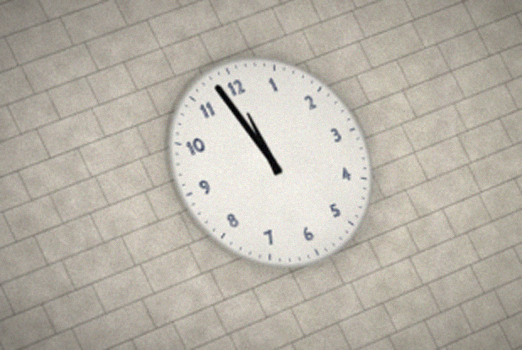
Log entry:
h=11 m=58
